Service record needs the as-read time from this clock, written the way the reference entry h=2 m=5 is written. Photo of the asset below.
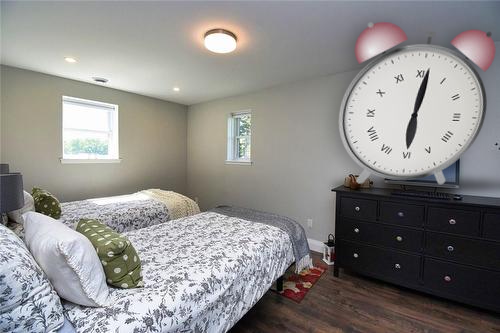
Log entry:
h=6 m=1
